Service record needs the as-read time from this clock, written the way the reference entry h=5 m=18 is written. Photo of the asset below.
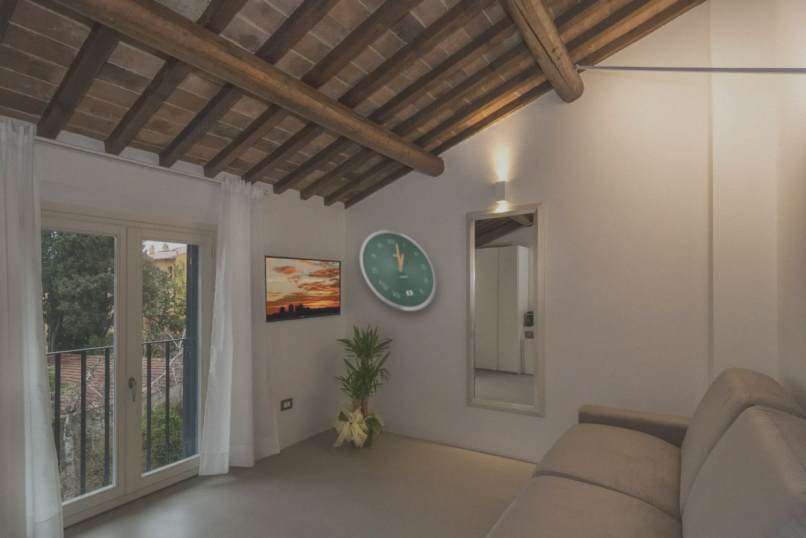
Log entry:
h=1 m=2
